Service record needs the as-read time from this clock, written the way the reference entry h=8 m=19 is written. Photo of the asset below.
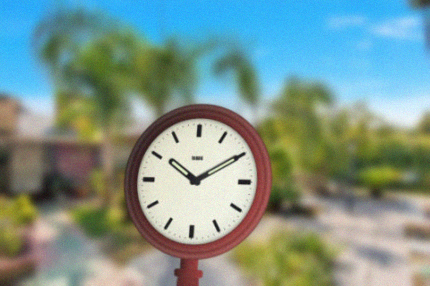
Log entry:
h=10 m=10
